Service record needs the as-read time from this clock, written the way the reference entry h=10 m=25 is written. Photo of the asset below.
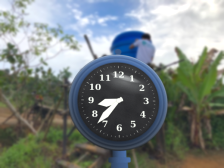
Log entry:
h=8 m=37
